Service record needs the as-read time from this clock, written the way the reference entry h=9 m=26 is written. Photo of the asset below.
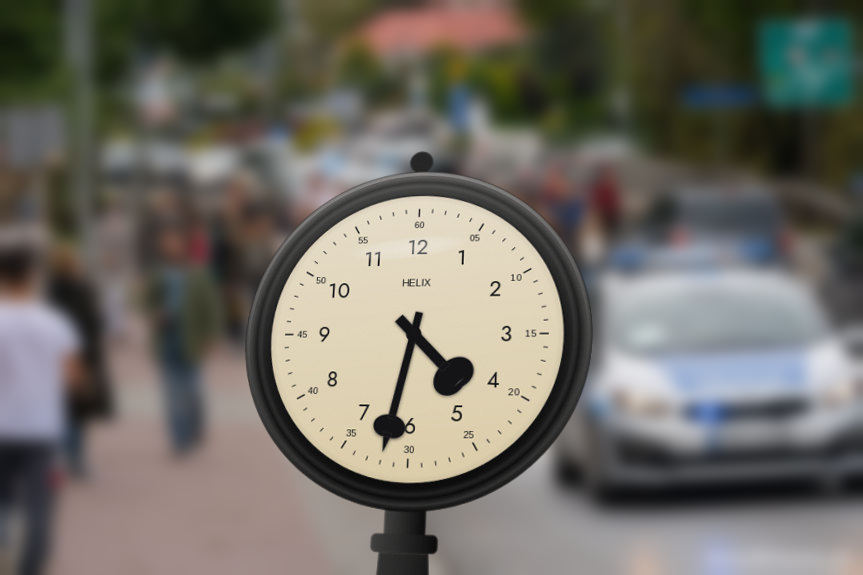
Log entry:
h=4 m=32
